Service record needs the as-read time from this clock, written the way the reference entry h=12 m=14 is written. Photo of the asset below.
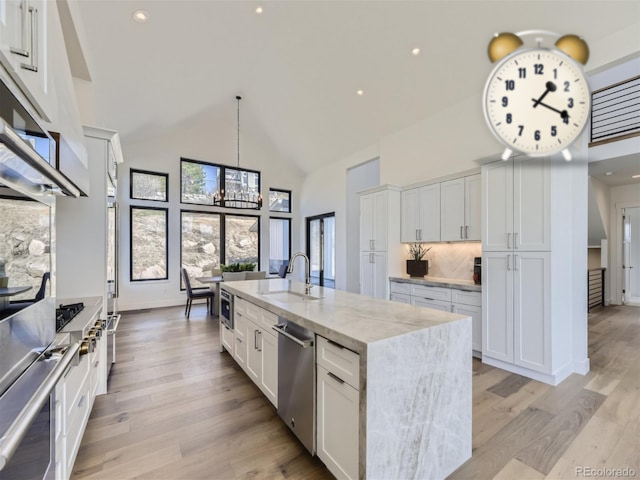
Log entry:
h=1 m=19
